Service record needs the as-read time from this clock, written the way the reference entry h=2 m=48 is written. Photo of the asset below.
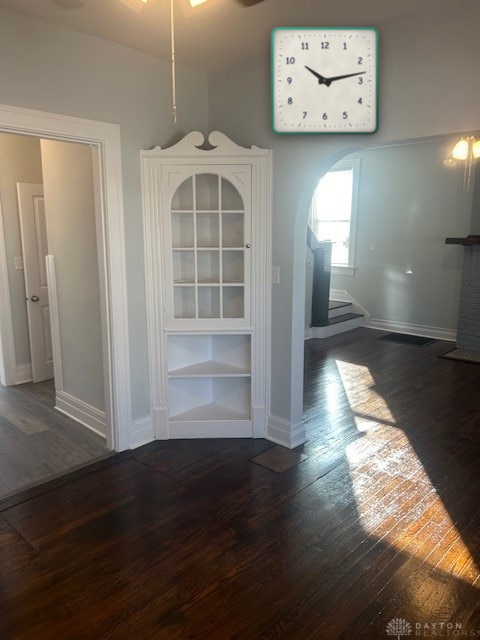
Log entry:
h=10 m=13
